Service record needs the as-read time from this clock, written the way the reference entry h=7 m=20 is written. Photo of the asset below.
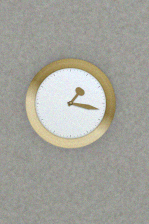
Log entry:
h=1 m=17
